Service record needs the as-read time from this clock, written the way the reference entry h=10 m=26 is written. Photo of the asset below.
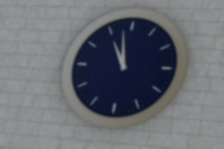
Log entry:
h=10 m=58
